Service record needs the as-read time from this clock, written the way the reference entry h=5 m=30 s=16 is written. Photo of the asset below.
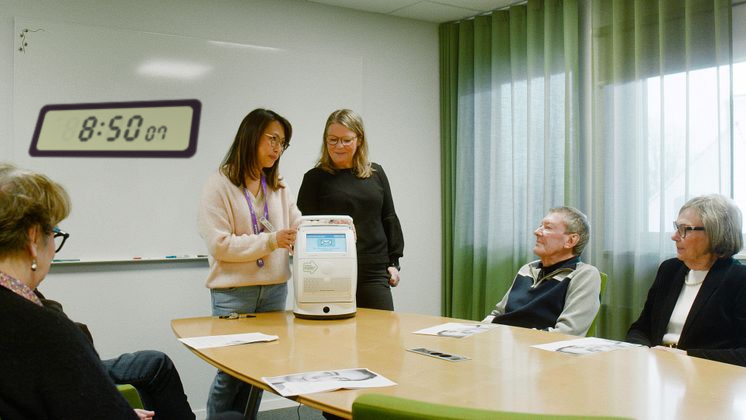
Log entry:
h=8 m=50 s=7
